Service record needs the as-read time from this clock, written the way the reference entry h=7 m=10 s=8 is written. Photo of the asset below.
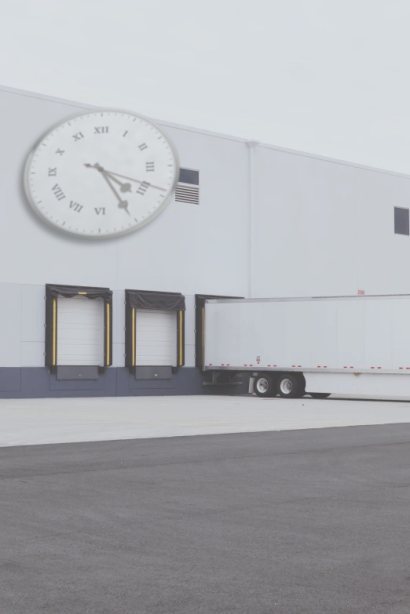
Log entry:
h=4 m=25 s=19
